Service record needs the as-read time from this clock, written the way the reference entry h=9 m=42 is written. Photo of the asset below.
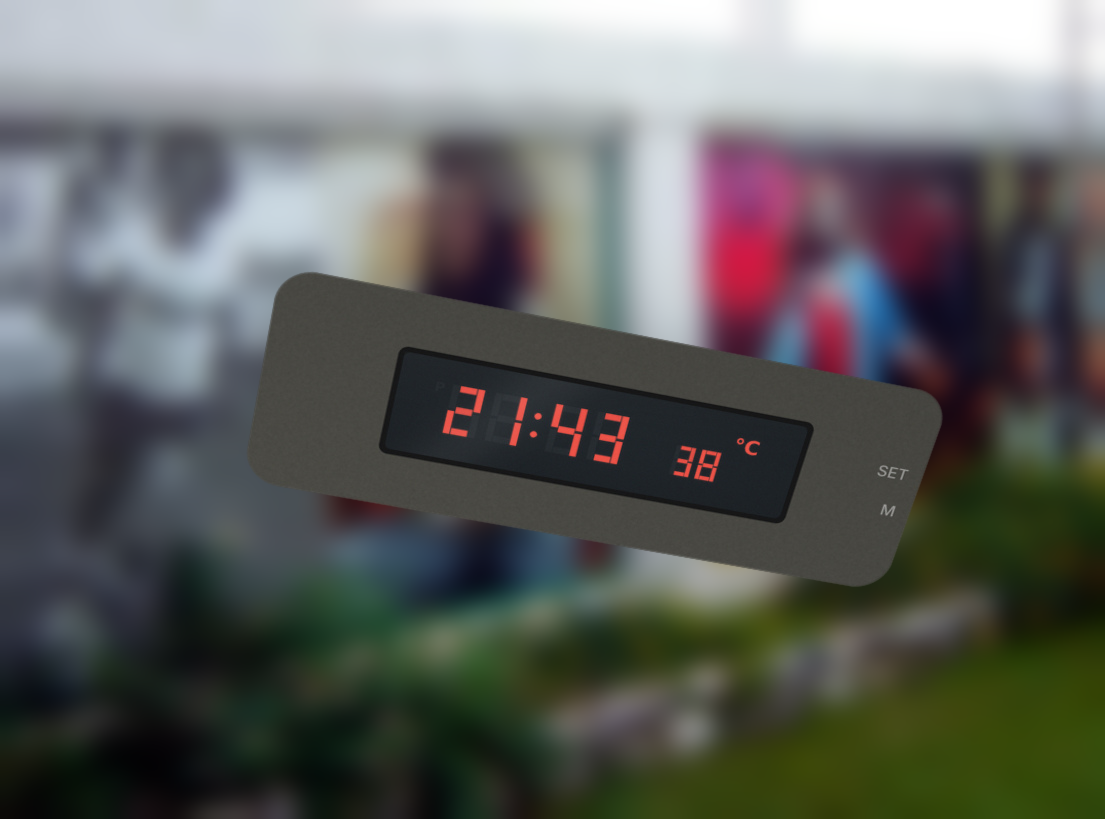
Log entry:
h=21 m=43
